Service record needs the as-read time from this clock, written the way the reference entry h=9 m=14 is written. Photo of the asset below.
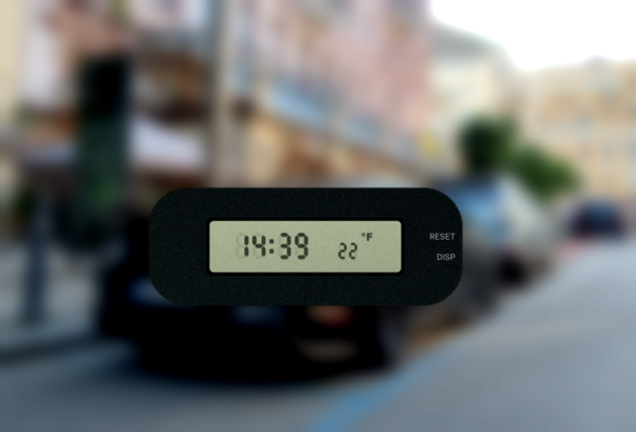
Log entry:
h=14 m=39
